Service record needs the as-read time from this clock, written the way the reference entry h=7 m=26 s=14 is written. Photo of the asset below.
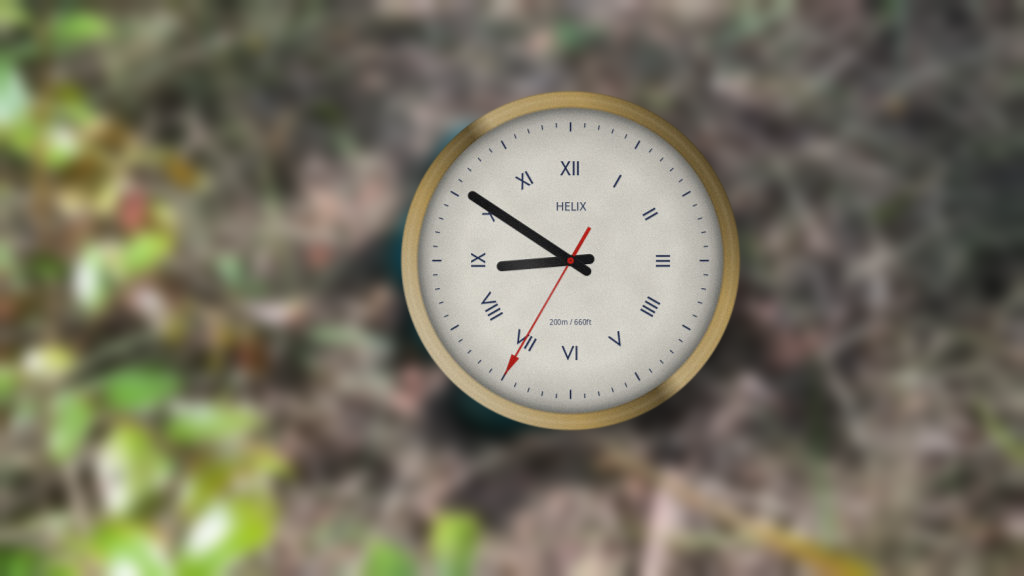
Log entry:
h=8 m=50 s=35
